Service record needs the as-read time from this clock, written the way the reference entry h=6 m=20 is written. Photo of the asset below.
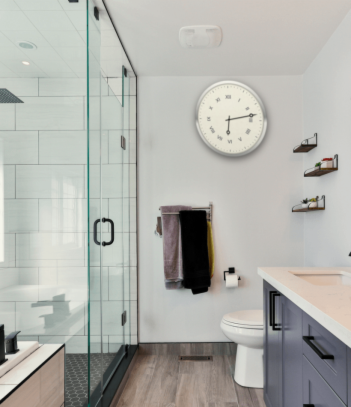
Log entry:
h=6 m=13
